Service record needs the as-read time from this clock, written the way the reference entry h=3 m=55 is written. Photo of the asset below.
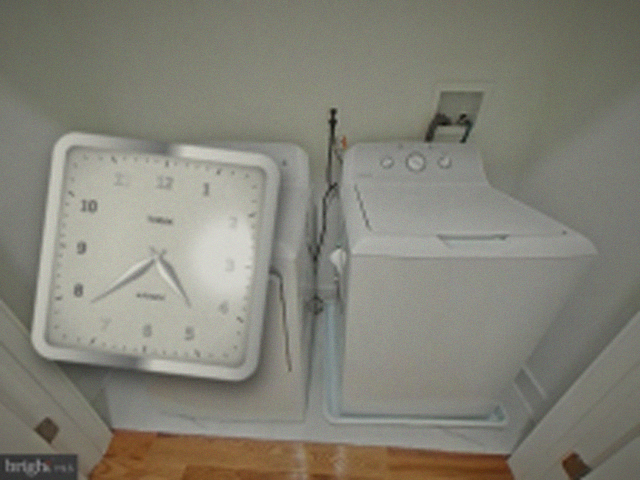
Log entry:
h=4 m=38
